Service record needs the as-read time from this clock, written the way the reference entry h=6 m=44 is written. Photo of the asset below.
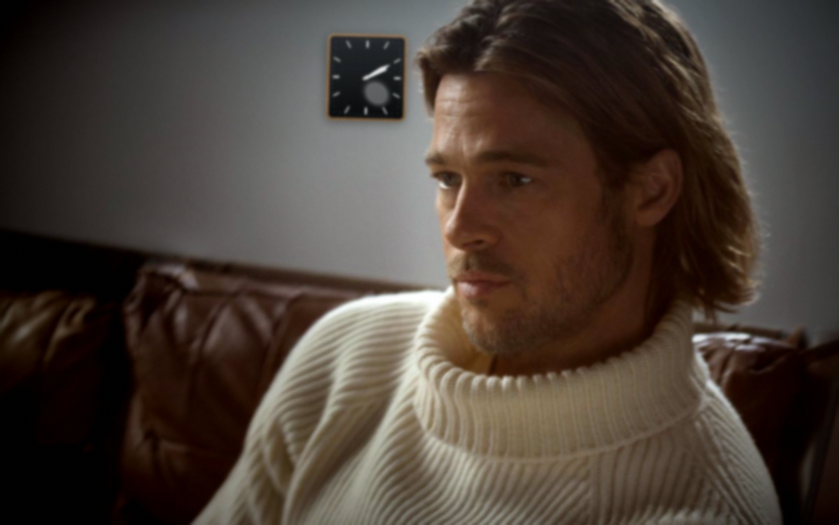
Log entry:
h=2 m=10
